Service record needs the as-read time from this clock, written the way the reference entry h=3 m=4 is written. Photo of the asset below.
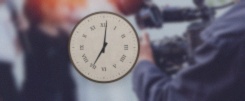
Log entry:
h=7 m=1
